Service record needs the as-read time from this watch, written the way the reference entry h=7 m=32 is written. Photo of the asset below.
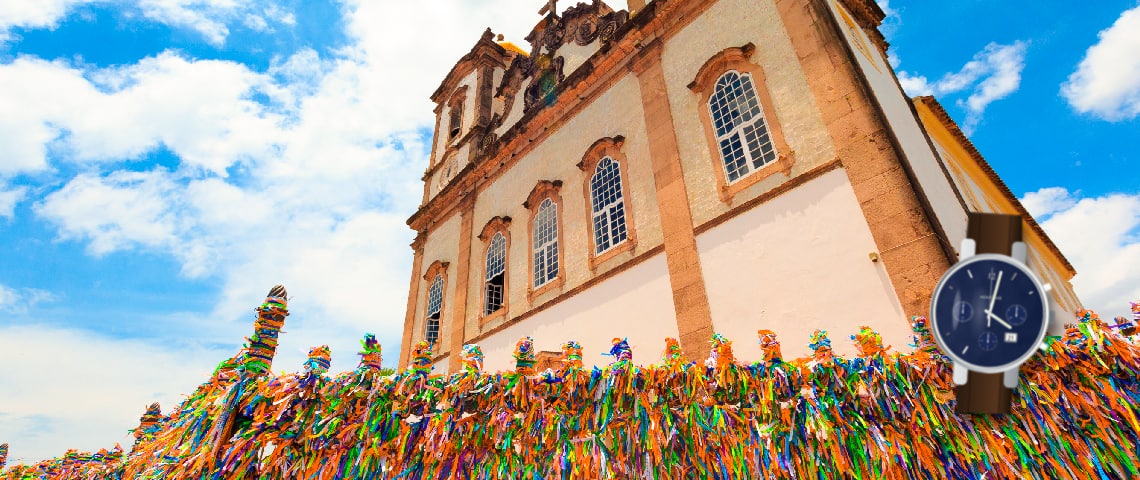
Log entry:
h=4 m=2
